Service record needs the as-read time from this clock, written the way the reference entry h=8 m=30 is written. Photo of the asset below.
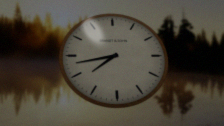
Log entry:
h=7 m=43
